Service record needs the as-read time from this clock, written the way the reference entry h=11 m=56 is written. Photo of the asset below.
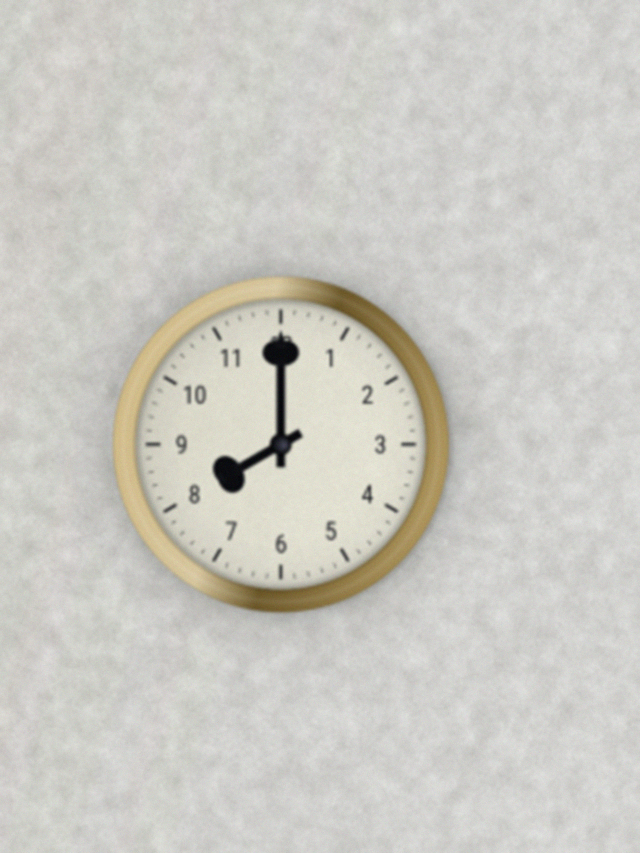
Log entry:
h=8 m=0
